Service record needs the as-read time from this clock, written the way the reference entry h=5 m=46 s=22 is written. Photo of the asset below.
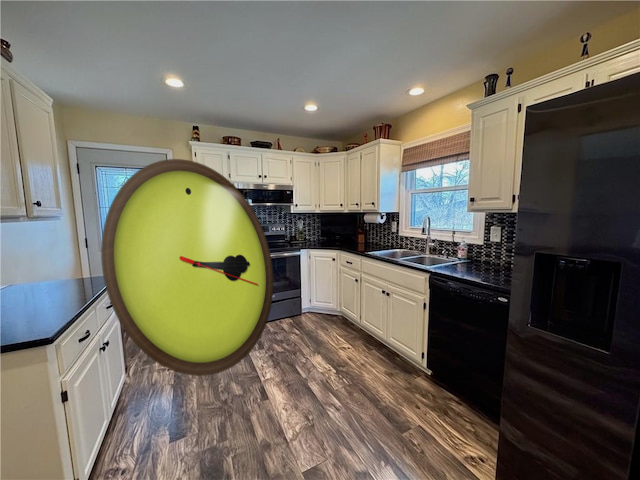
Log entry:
h=3 m=15 s=18
